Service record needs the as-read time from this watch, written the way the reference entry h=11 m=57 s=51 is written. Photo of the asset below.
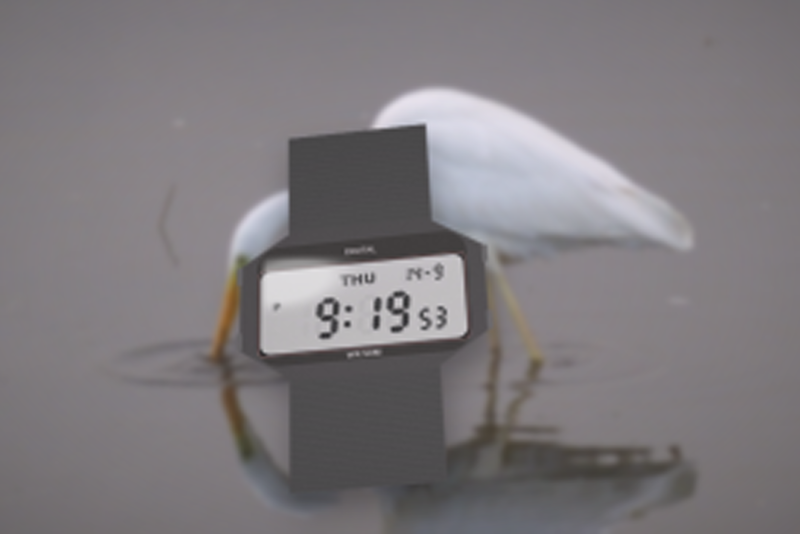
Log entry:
h=9 m=19 s=53
